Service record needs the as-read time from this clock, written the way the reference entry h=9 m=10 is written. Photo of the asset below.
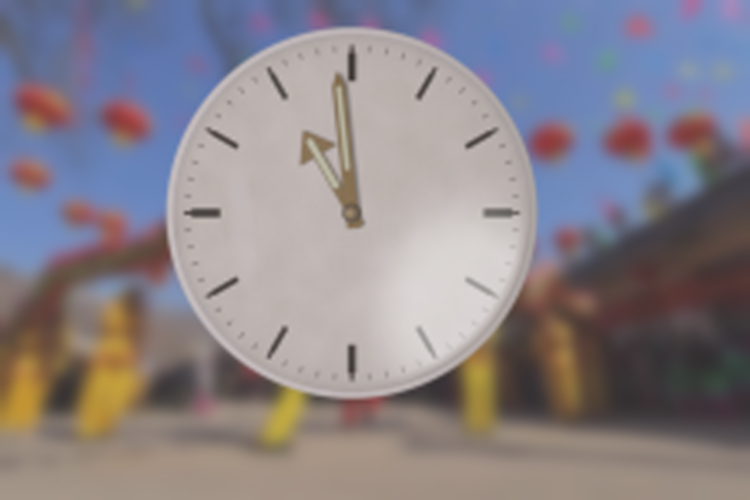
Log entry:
h=10 m=59
